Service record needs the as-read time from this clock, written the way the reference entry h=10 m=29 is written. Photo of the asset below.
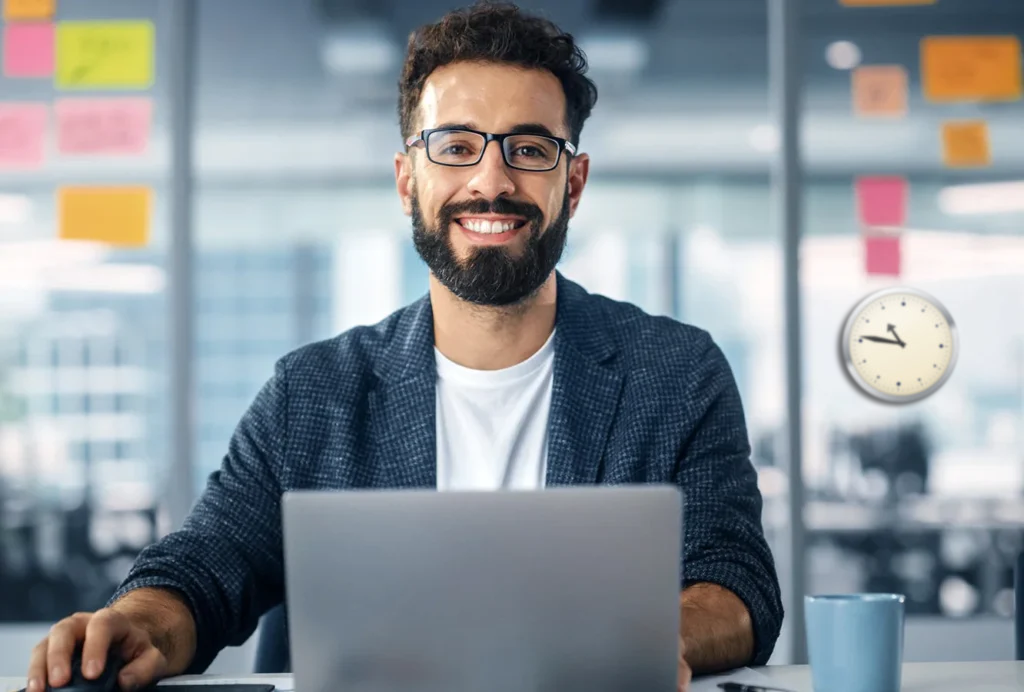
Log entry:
h=10 m=46
